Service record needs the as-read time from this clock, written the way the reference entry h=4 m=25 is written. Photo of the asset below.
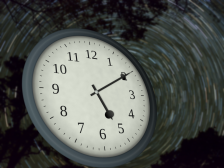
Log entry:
h=5 m=10
